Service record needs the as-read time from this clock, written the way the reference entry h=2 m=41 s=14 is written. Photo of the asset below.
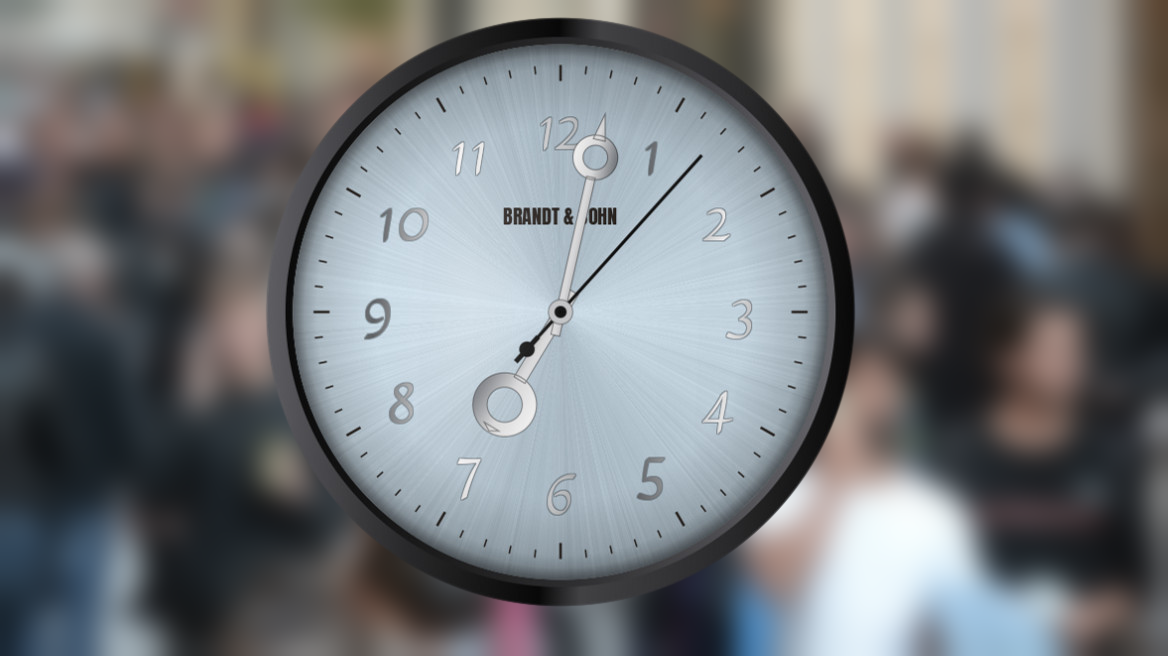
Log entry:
h=7 m=2 s=7
